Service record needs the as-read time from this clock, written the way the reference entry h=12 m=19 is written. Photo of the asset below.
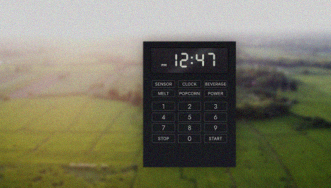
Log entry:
h=12 m=47
